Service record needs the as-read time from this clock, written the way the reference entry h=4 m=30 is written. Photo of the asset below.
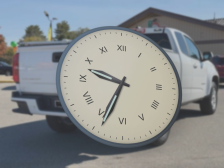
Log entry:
h=9 m=34
